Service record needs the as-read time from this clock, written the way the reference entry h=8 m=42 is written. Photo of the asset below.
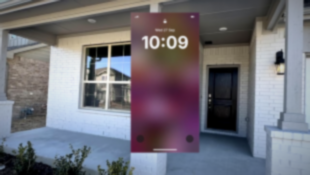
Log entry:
h=10 m=9
